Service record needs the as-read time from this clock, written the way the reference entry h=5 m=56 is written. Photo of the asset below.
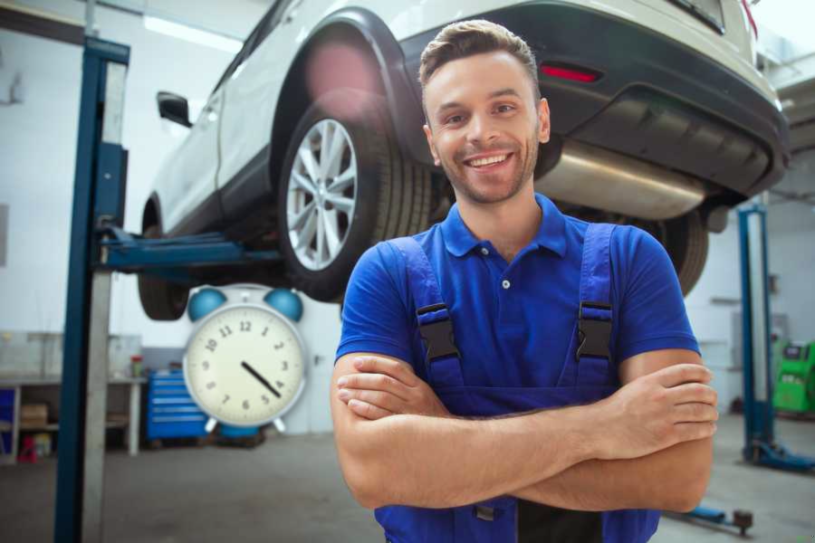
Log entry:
h=4 m=22
